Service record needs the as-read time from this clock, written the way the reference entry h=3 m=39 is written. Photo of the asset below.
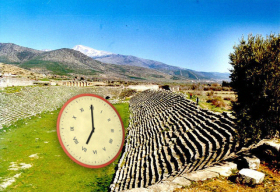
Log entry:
h=7 m=0
